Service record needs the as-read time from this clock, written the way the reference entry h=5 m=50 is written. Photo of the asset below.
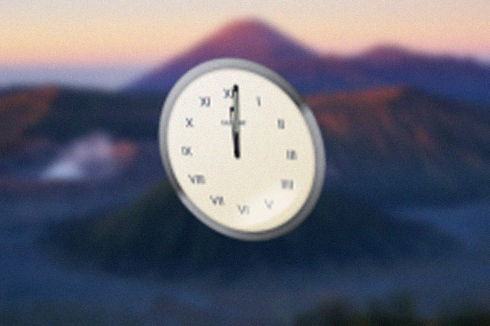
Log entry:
h=12 m=1
